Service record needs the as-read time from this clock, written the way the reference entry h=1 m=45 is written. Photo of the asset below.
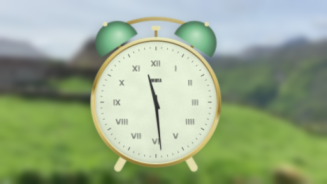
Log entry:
h=11 m=29
